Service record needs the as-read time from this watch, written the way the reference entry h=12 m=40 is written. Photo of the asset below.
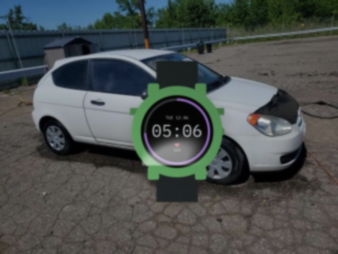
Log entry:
h=5 m=6
